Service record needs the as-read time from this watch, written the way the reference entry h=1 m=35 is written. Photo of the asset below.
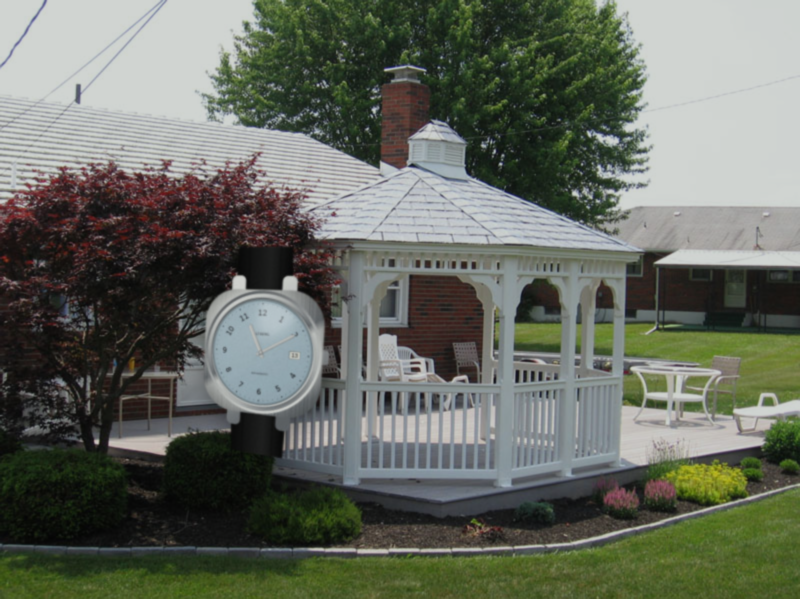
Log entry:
h=11 m=10
